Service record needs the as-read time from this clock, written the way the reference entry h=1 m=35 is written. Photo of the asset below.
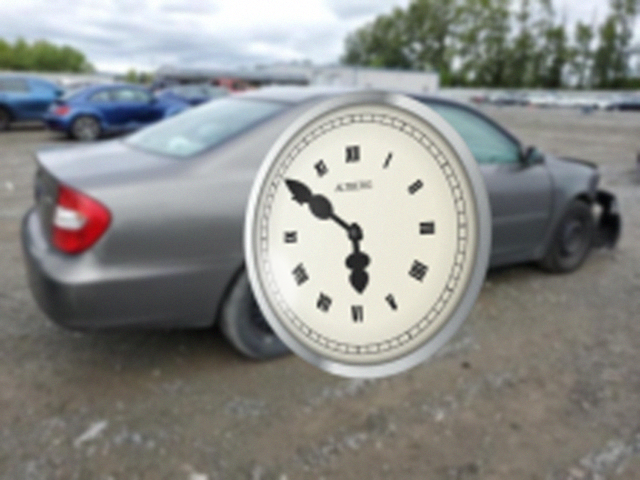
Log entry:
h=5 m=51
